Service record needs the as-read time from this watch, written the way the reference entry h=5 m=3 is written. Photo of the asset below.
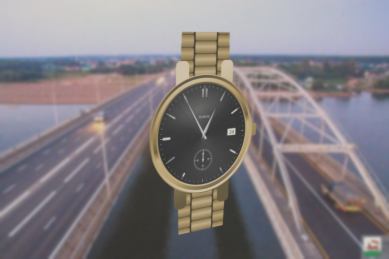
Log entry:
h=12 m=55
